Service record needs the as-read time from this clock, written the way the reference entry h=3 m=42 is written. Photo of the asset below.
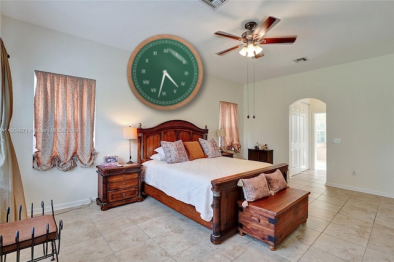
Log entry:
h=4 m=32
